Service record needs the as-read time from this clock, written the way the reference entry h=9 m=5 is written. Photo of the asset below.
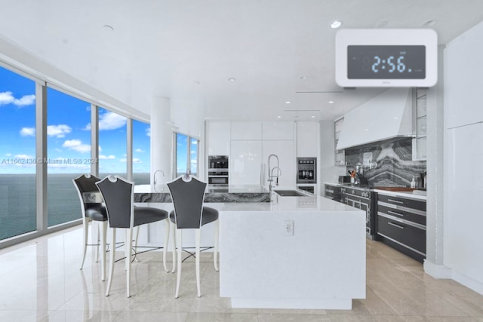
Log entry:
h=2 m=56
